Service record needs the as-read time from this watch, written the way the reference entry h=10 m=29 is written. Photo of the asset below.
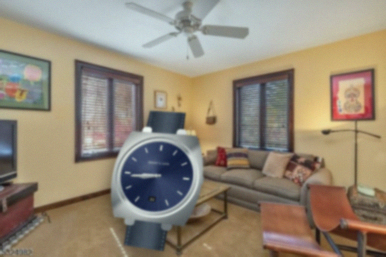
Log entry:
h=8 m=44
